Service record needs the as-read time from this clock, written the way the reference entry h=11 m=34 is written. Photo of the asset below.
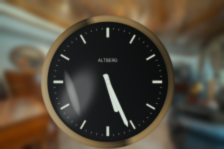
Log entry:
h=5 m=26
